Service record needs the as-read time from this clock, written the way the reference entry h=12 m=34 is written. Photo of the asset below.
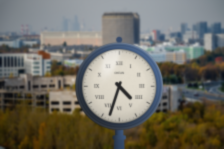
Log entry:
h=4 m=33
